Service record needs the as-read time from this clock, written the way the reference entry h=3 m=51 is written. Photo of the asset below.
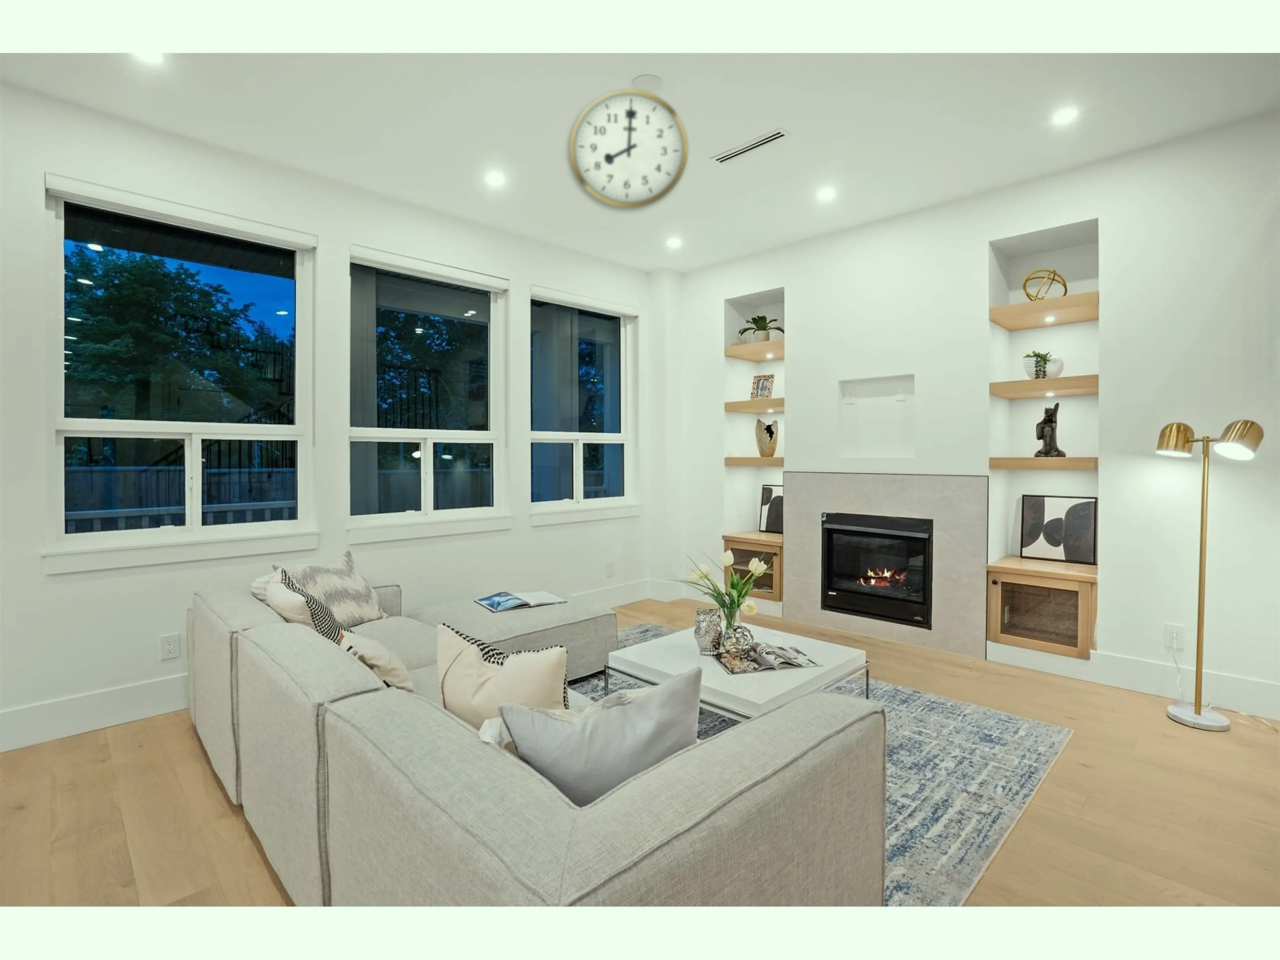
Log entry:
h=8 m=0
